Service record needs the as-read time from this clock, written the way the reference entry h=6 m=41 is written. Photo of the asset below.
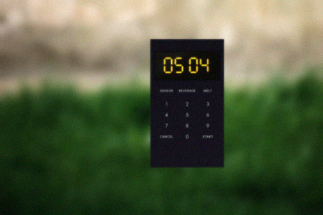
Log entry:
h=5 m=4
